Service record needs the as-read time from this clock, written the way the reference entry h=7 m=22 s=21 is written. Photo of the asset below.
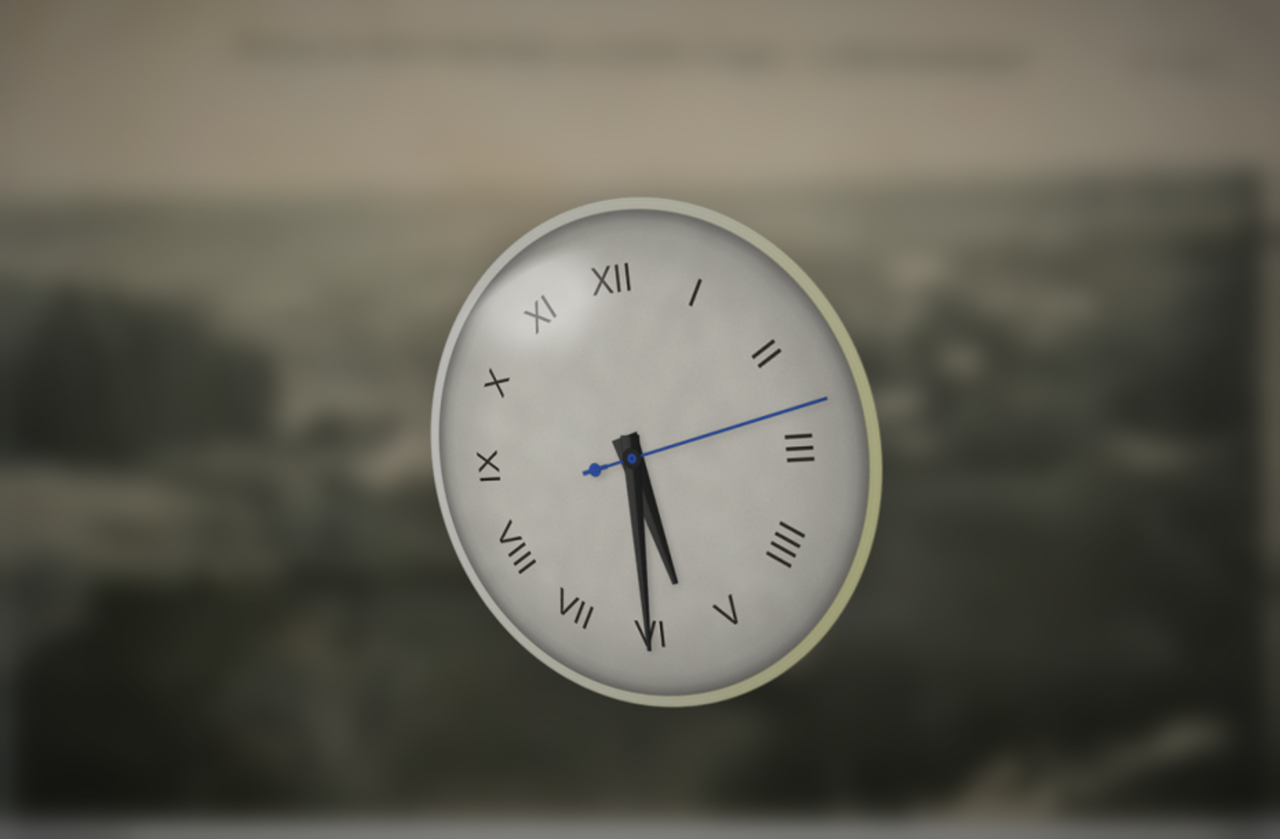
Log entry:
h=5 m=30 s=13
